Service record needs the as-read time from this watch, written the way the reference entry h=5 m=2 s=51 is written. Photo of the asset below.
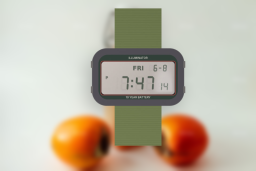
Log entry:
h=7 m=47 s=14
